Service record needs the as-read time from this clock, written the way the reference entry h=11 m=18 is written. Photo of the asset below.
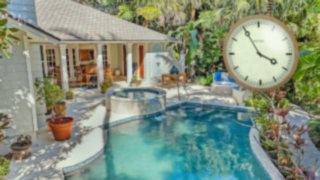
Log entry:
h=3 m=55
